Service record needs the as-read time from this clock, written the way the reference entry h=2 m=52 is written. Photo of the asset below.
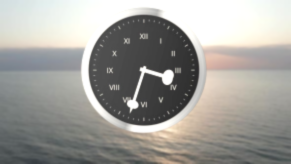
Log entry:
h=3 m=33
